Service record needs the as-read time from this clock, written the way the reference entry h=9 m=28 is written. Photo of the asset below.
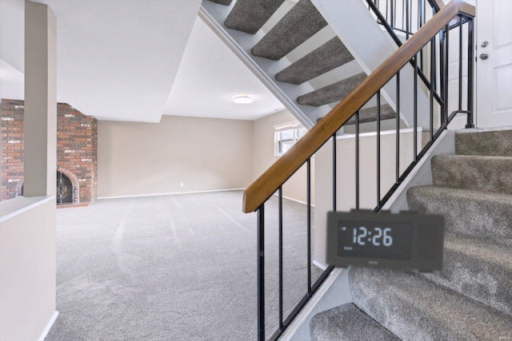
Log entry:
h=12 m=26
